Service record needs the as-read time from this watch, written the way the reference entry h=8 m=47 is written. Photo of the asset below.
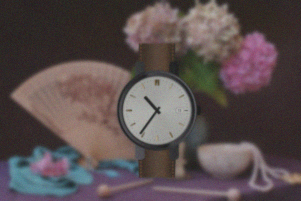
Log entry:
h=10 m=36
